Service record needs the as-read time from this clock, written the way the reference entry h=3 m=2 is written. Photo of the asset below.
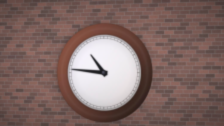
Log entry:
h=10 m=46
